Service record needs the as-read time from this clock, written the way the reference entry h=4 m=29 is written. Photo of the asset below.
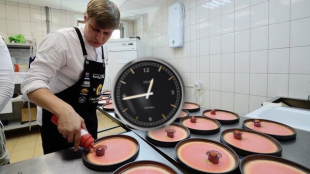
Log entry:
h=12 m=44
